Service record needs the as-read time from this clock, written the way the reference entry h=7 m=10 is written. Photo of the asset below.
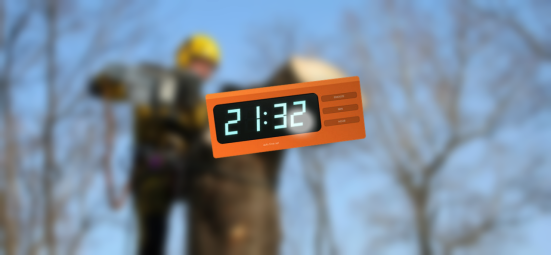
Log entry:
h=21 m=32
